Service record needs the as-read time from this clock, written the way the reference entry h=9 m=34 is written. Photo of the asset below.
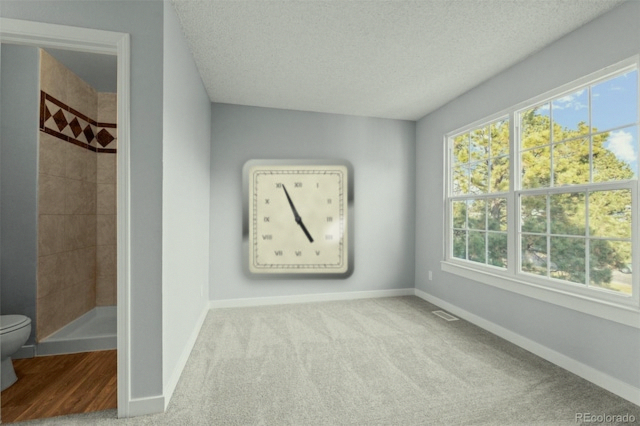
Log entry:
h=4 m=56
